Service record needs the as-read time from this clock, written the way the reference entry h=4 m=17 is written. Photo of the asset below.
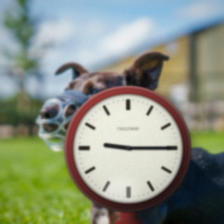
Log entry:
h=9 m=15
